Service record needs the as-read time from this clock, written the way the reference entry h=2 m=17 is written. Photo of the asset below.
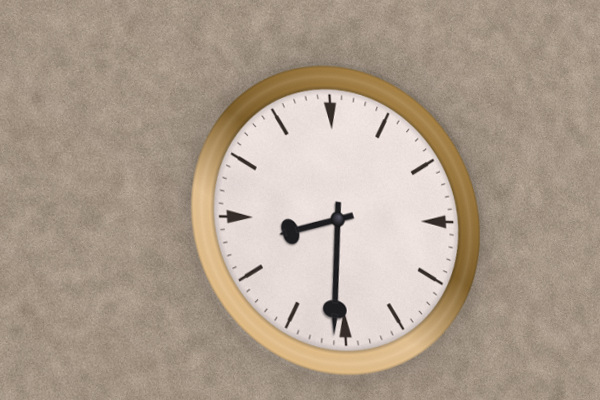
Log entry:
h=8 m=31
